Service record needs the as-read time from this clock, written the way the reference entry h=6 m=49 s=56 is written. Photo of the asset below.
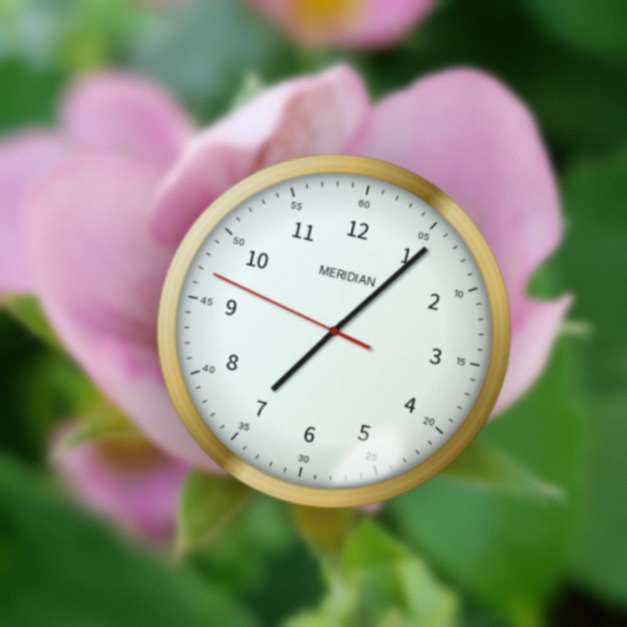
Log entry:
h=7 m=5 s=47
